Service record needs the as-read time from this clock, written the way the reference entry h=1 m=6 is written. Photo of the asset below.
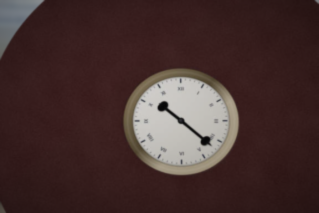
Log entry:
h=10 m=22
